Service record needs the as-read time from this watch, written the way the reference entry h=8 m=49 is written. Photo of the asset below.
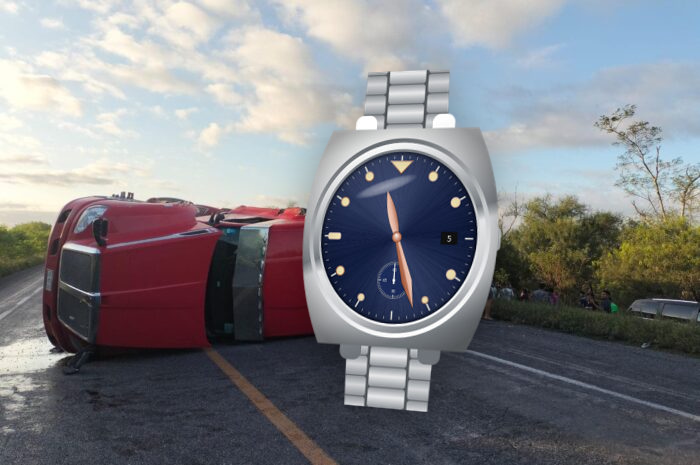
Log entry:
h=11 m=27
